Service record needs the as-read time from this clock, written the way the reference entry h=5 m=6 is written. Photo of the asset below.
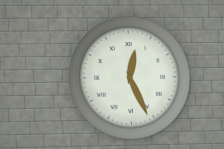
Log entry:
h=12 m=26
